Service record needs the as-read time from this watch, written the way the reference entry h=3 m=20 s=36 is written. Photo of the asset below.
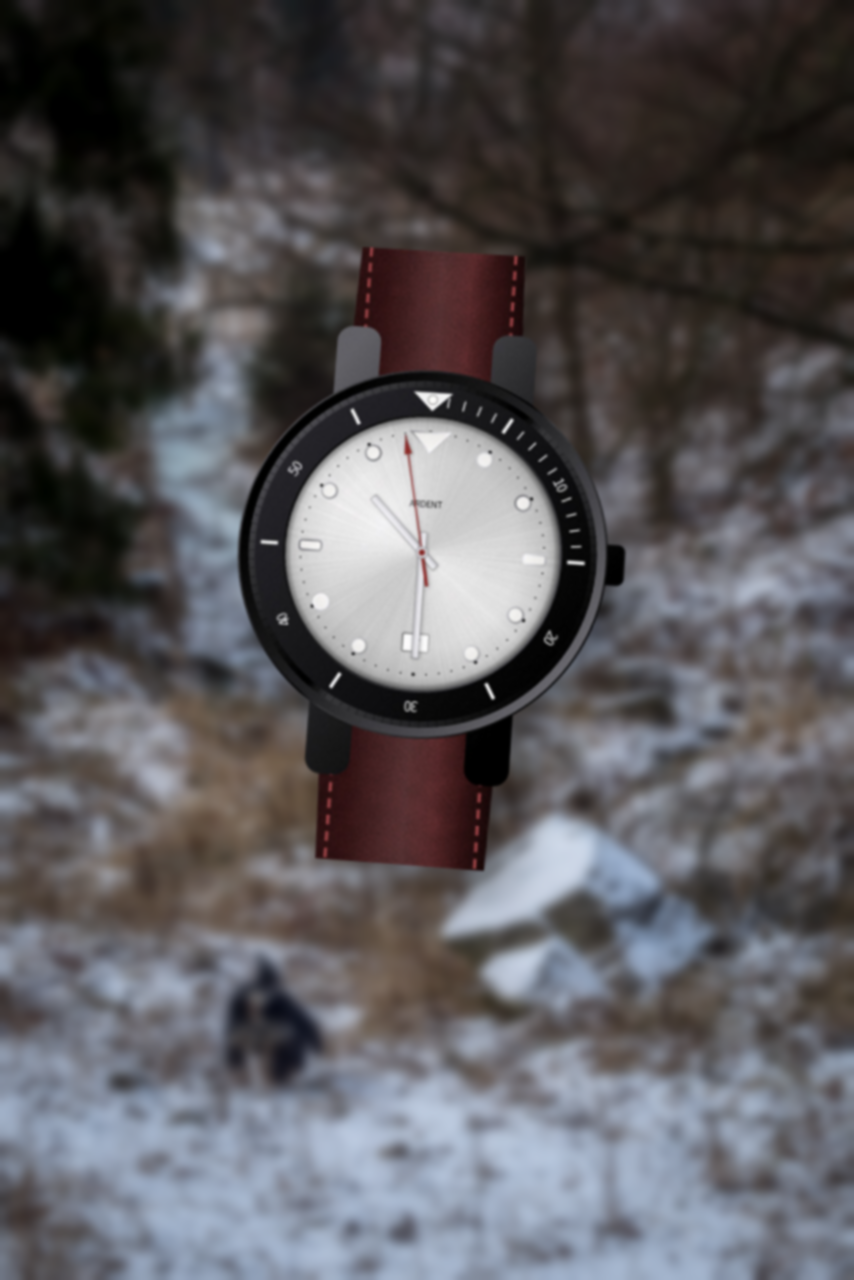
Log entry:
h=10 m=29 s=58
